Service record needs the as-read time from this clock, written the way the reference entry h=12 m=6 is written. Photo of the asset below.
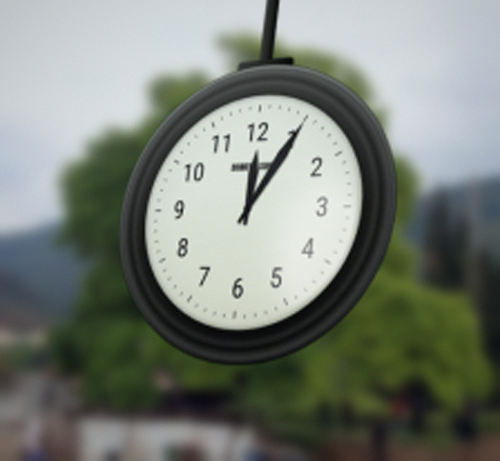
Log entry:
h=12 m=5
